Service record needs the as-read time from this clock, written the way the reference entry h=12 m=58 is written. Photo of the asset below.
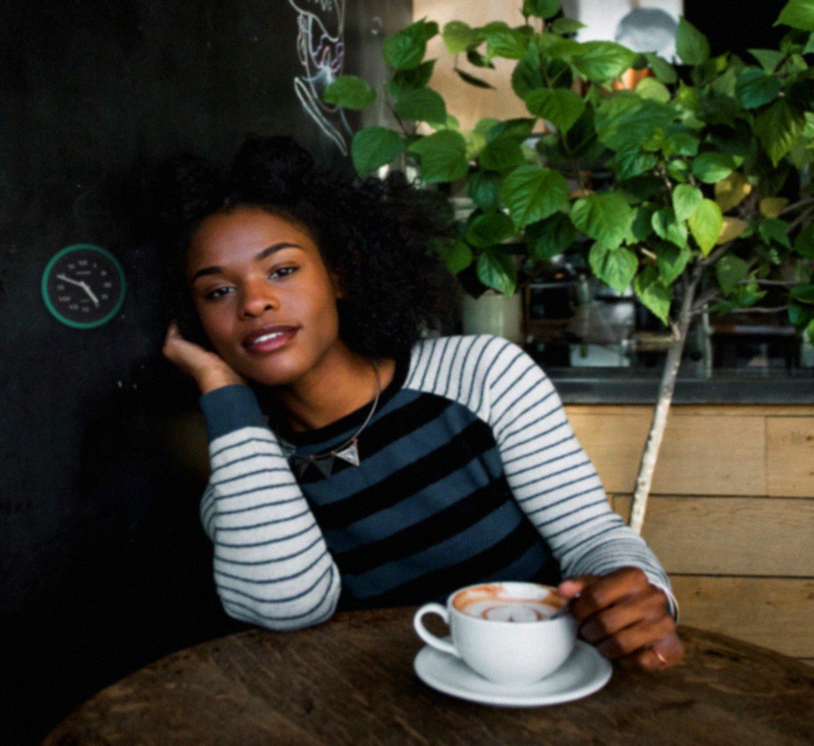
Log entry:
h=4 m=49
